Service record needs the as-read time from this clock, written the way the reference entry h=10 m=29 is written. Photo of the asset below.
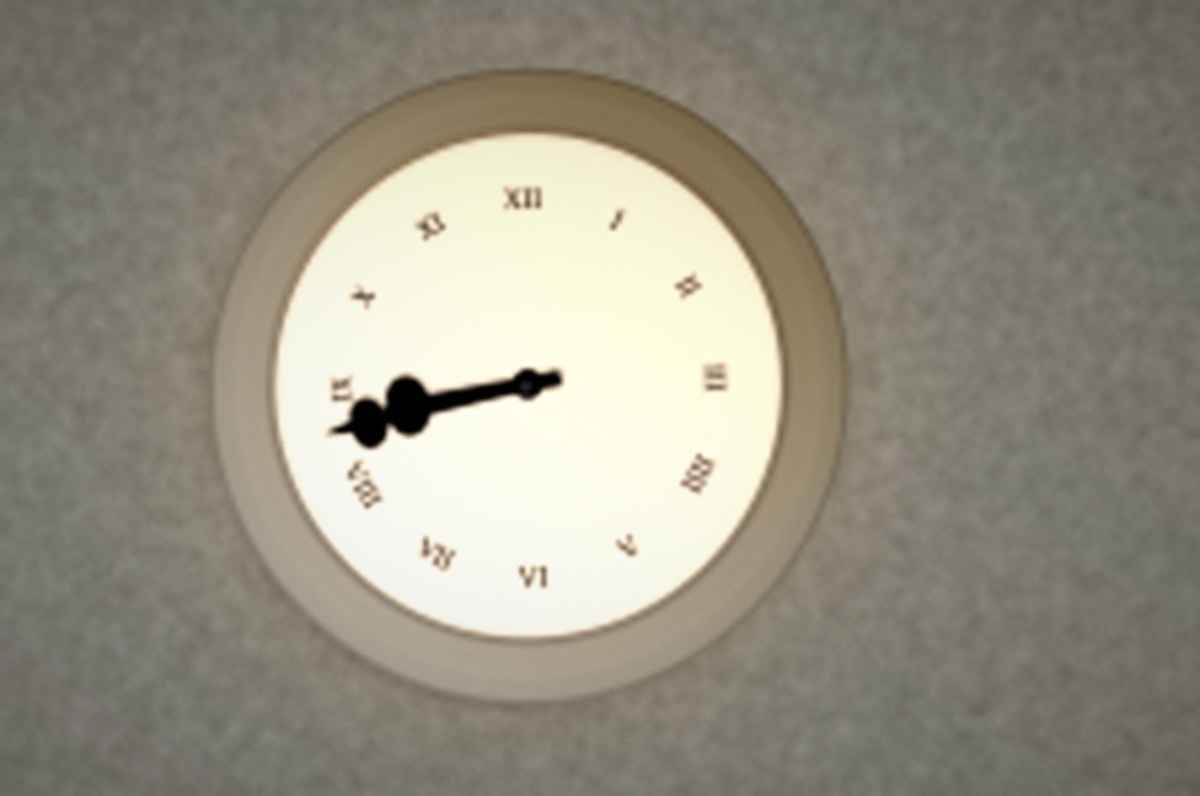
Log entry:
h=8 m=43
